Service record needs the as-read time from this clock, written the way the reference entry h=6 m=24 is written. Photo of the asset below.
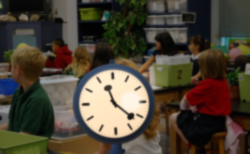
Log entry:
h=11 m=22
